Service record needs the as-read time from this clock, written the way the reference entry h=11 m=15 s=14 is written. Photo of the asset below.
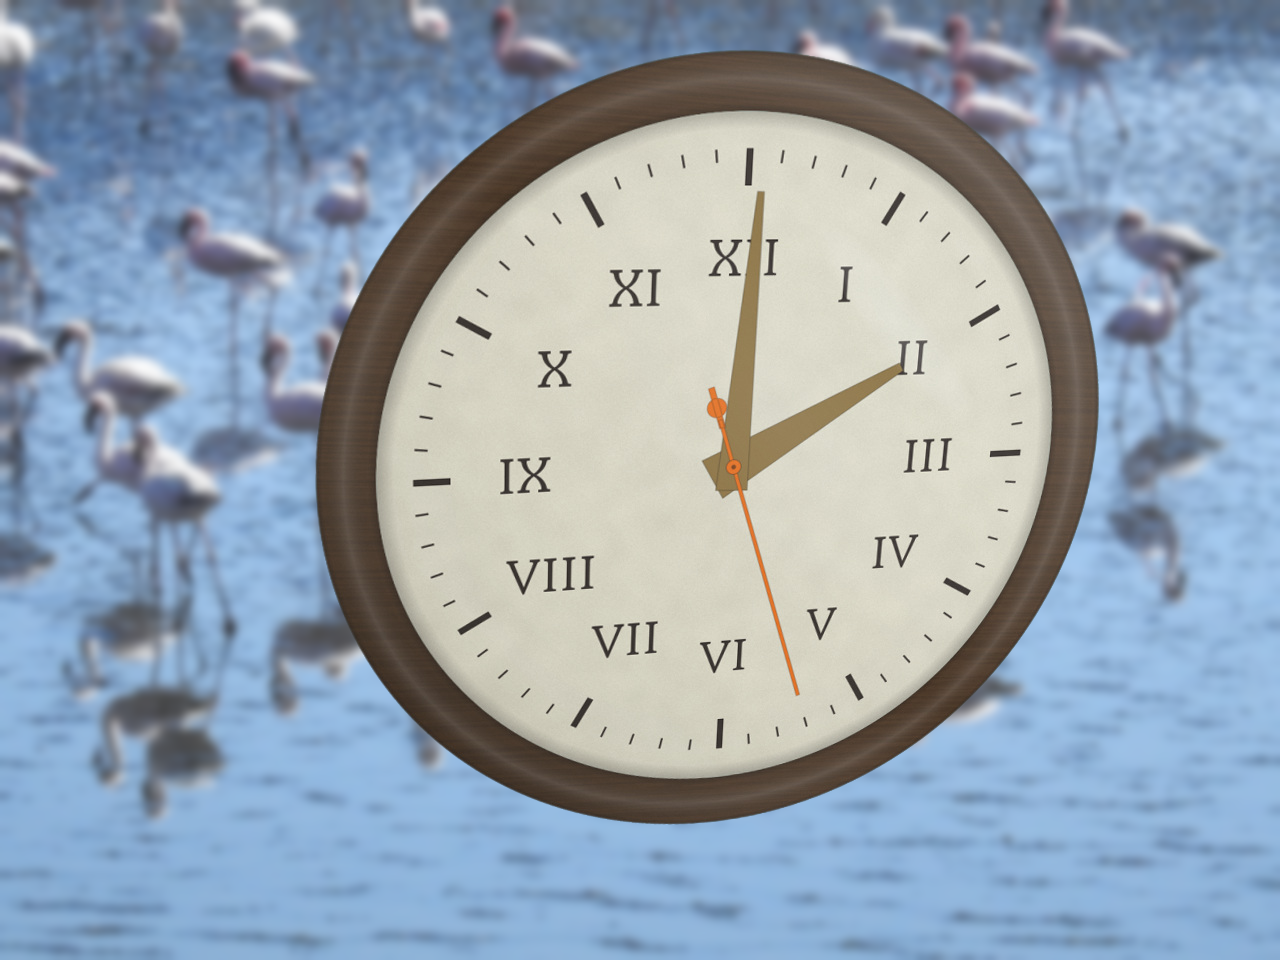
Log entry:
h=2 m=0 s=27
